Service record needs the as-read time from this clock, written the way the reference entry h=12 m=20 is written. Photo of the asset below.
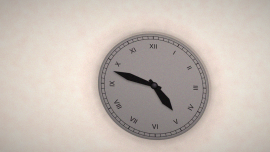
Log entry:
h=4 m=48
